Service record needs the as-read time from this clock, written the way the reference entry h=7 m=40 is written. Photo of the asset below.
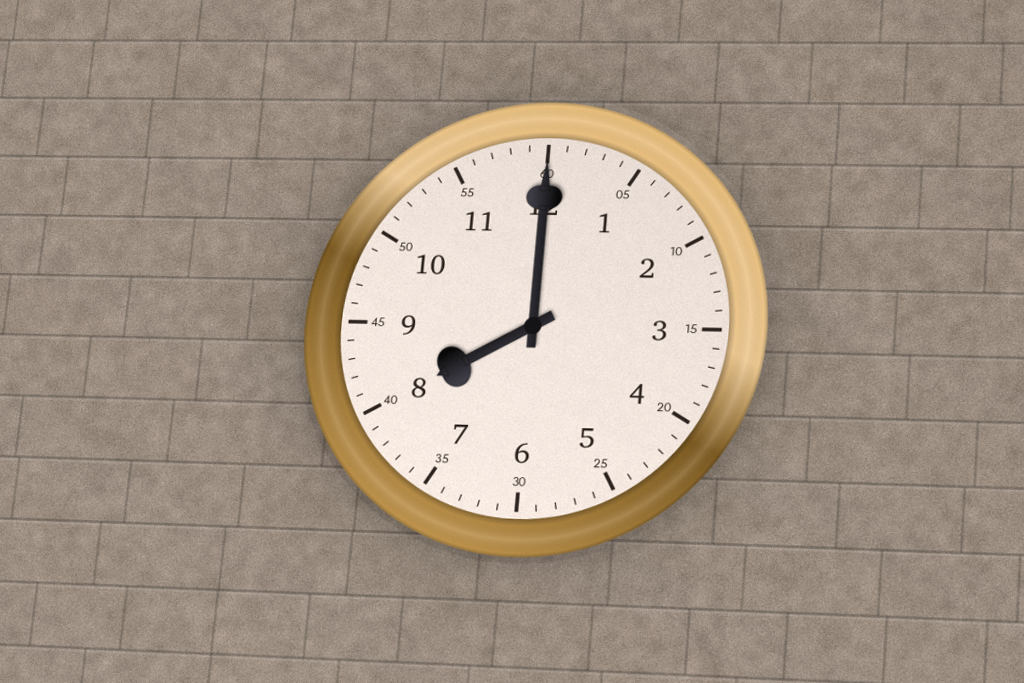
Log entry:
h=8 m=0
